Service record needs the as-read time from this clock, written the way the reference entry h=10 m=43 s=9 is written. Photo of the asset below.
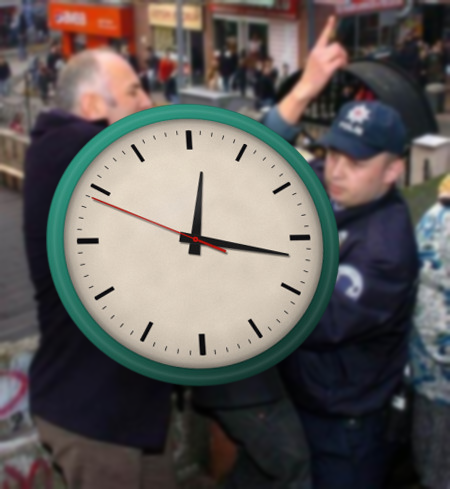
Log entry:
h=12 m=16 s=49
